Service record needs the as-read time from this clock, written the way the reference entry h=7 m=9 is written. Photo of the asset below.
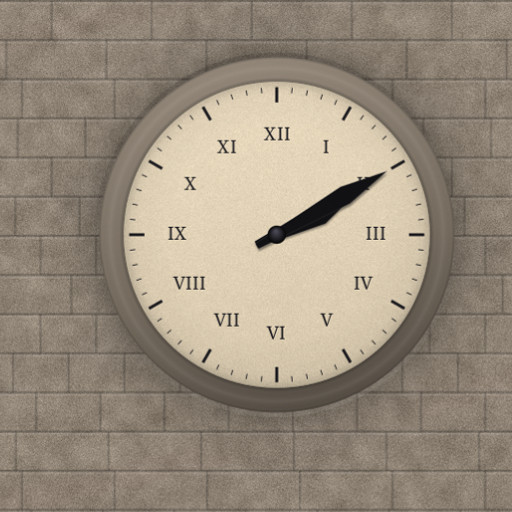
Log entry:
h=2 m=10
